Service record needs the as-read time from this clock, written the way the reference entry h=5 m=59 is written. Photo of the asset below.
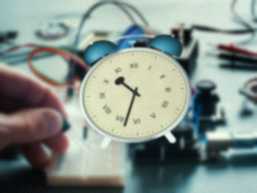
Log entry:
h=10 m=33
